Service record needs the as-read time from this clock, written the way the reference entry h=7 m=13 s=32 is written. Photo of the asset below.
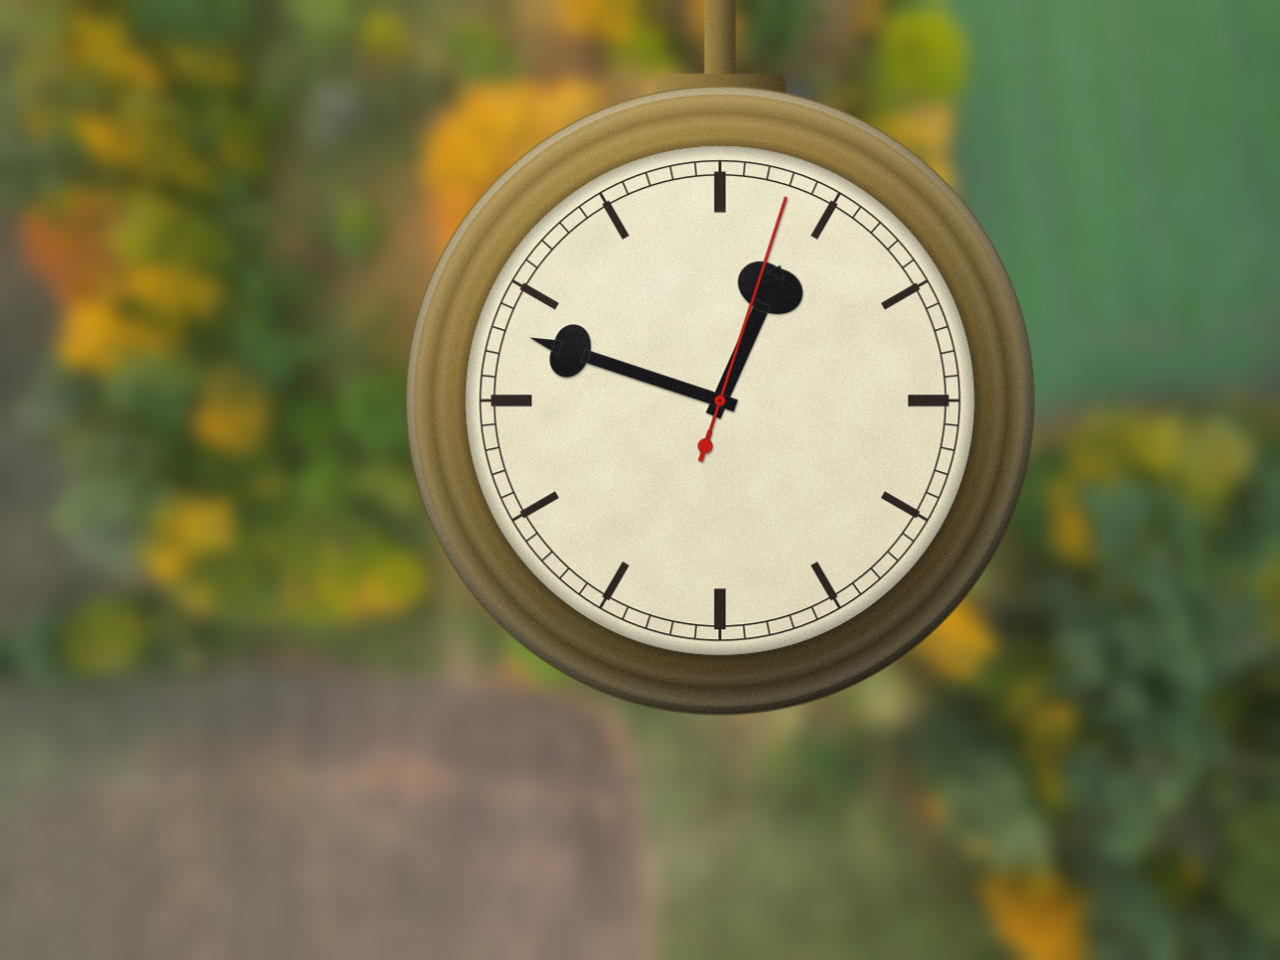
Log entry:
h=12 m=48 s=3
